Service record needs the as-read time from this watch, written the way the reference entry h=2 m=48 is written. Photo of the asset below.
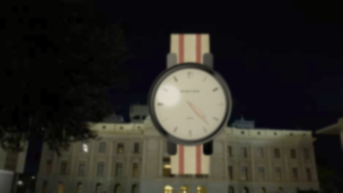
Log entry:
h=4 m=23
